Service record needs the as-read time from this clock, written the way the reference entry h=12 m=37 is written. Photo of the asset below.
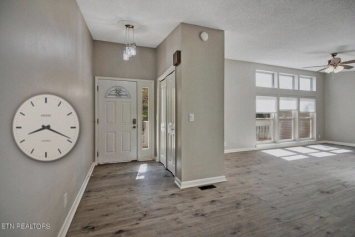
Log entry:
h=8 m=19
